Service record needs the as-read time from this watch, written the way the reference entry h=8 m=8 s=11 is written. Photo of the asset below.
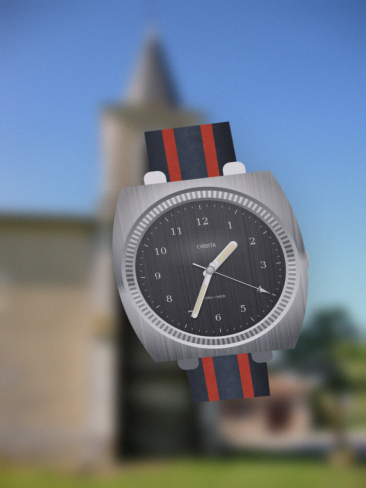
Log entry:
h=1 m=34 s=20
